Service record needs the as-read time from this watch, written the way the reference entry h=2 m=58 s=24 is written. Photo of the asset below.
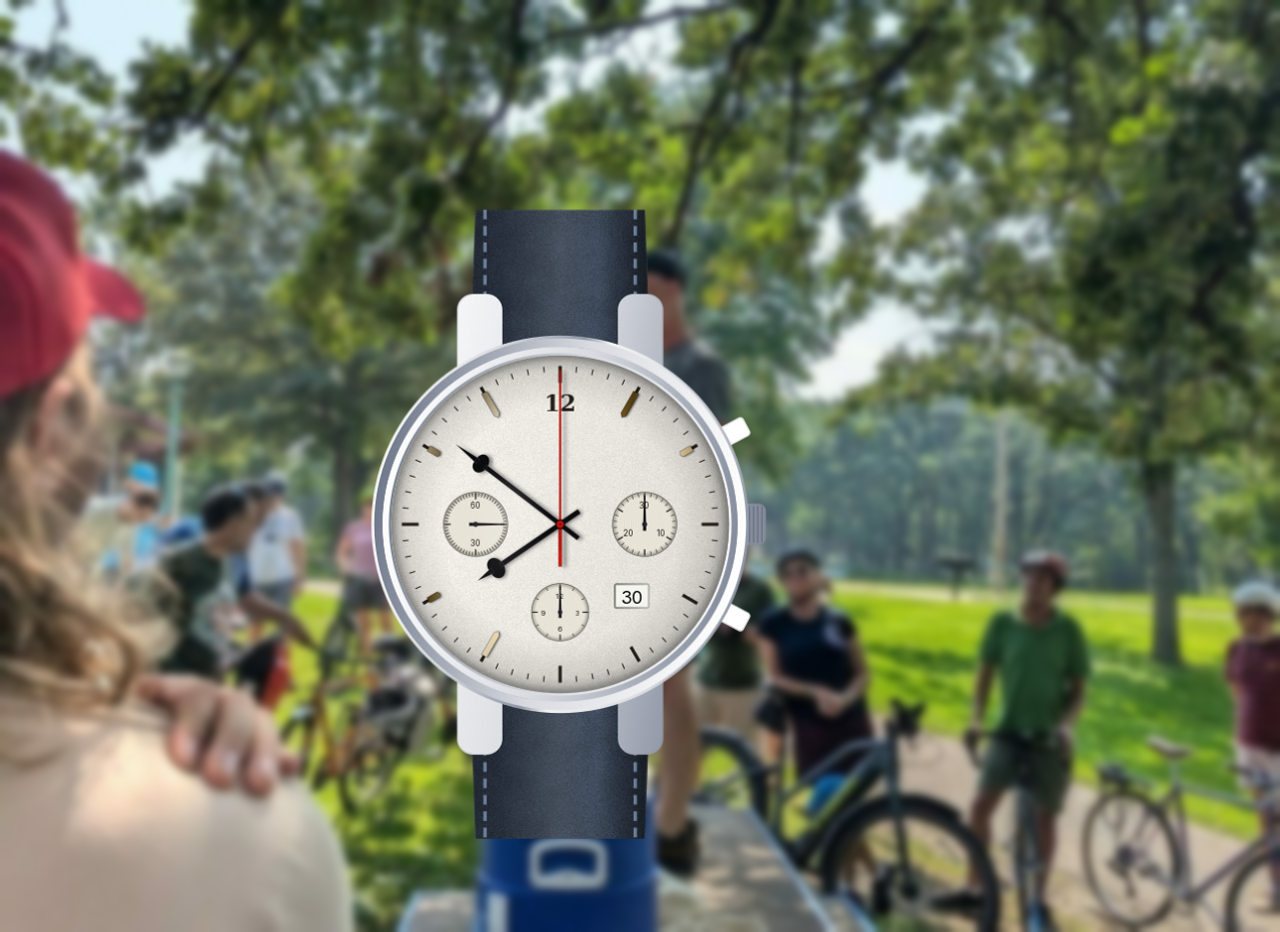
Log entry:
h=7 m=51 s=15
